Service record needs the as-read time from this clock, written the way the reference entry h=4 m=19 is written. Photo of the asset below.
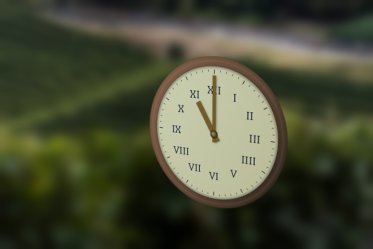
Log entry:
h=11 m=0
